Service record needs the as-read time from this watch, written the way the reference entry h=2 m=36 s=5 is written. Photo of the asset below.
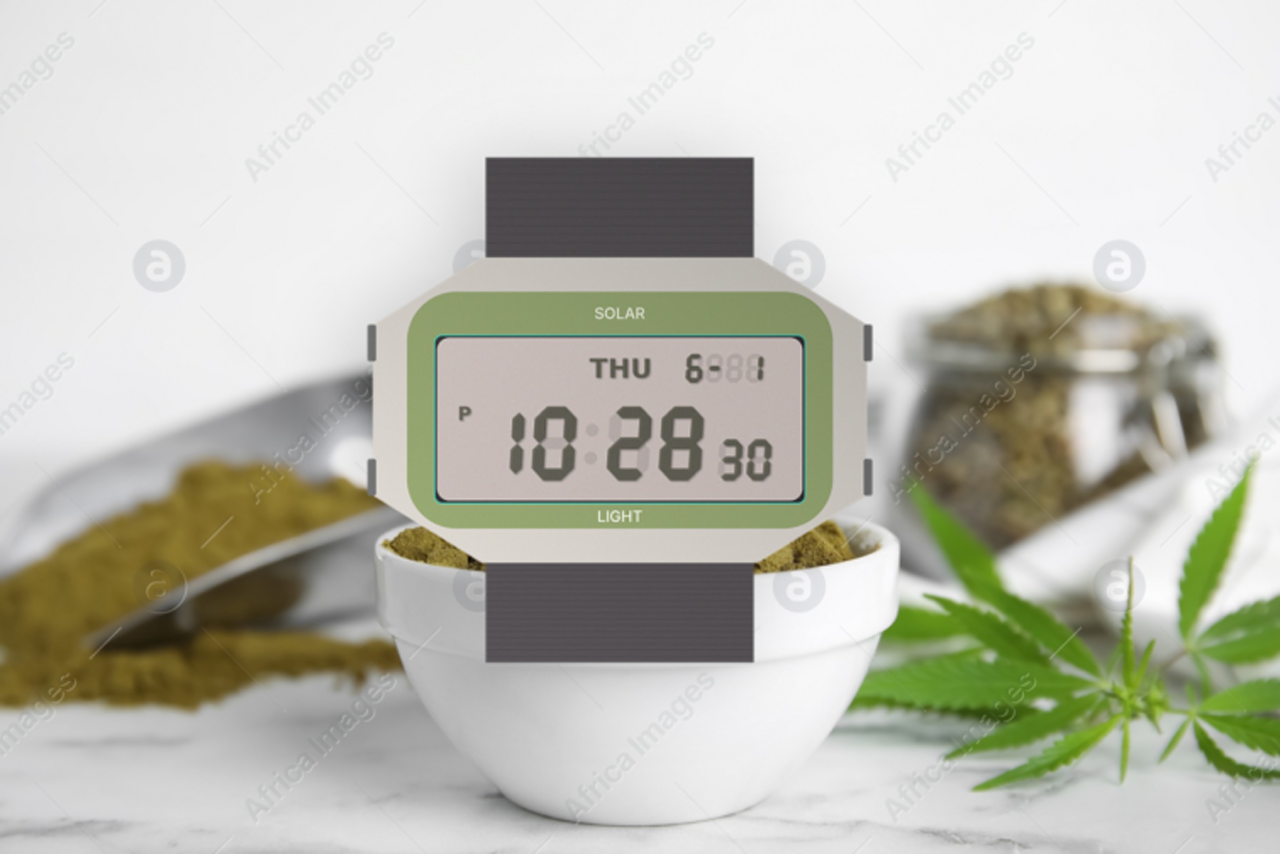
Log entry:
h=10 m=28 s=30
